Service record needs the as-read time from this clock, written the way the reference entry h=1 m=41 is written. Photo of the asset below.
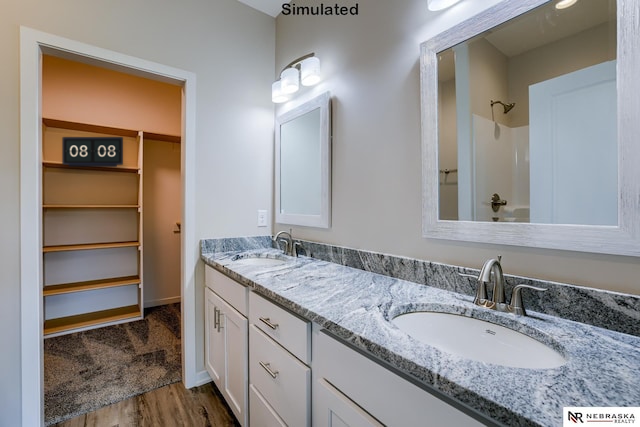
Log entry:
h=8 m=8
